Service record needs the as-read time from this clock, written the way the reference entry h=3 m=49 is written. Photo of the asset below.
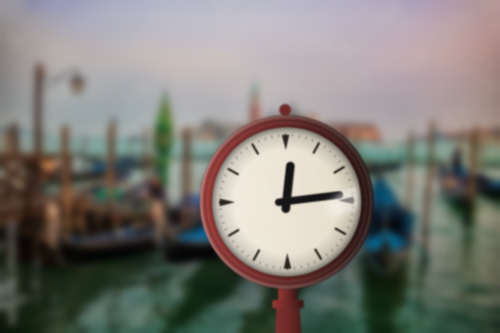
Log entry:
h=12 m=14
